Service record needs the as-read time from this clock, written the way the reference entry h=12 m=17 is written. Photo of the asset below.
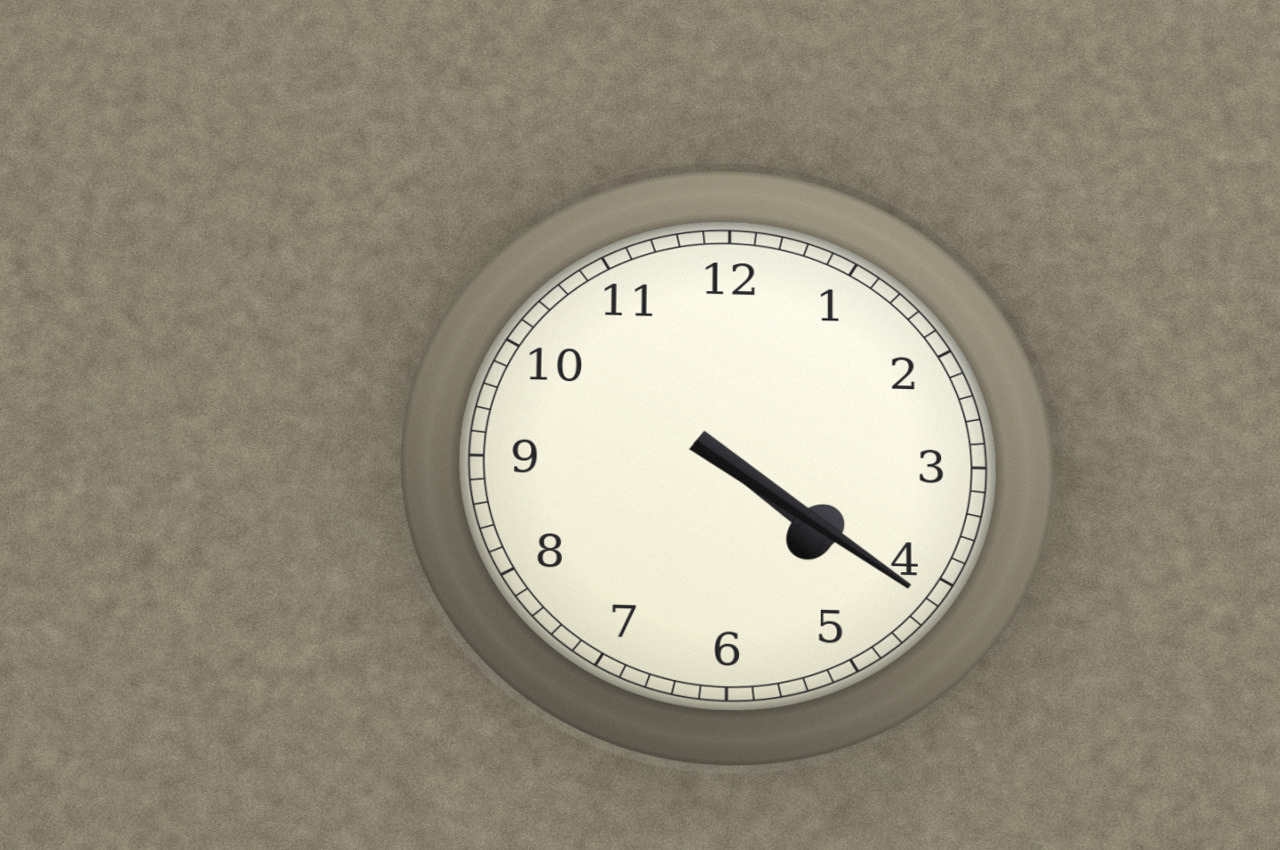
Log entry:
h=4 m=21
